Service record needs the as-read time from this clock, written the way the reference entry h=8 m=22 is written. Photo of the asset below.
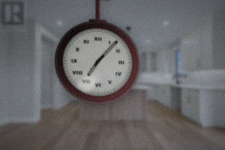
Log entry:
h=7 m=7
